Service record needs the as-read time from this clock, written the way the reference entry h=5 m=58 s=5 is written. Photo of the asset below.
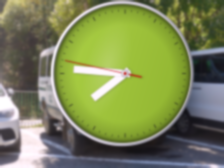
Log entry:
h=7 m=45 s=47
